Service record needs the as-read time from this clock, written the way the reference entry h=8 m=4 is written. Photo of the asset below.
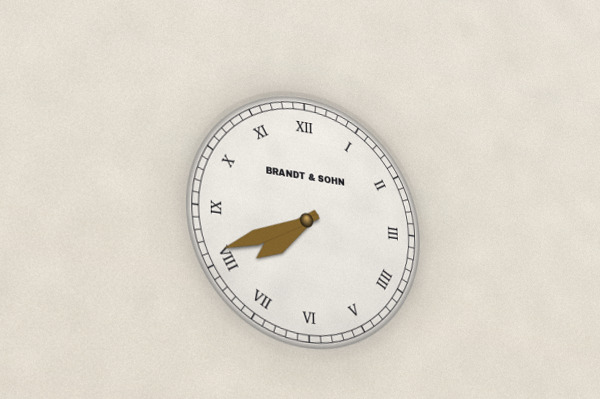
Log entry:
h=7 m=41
